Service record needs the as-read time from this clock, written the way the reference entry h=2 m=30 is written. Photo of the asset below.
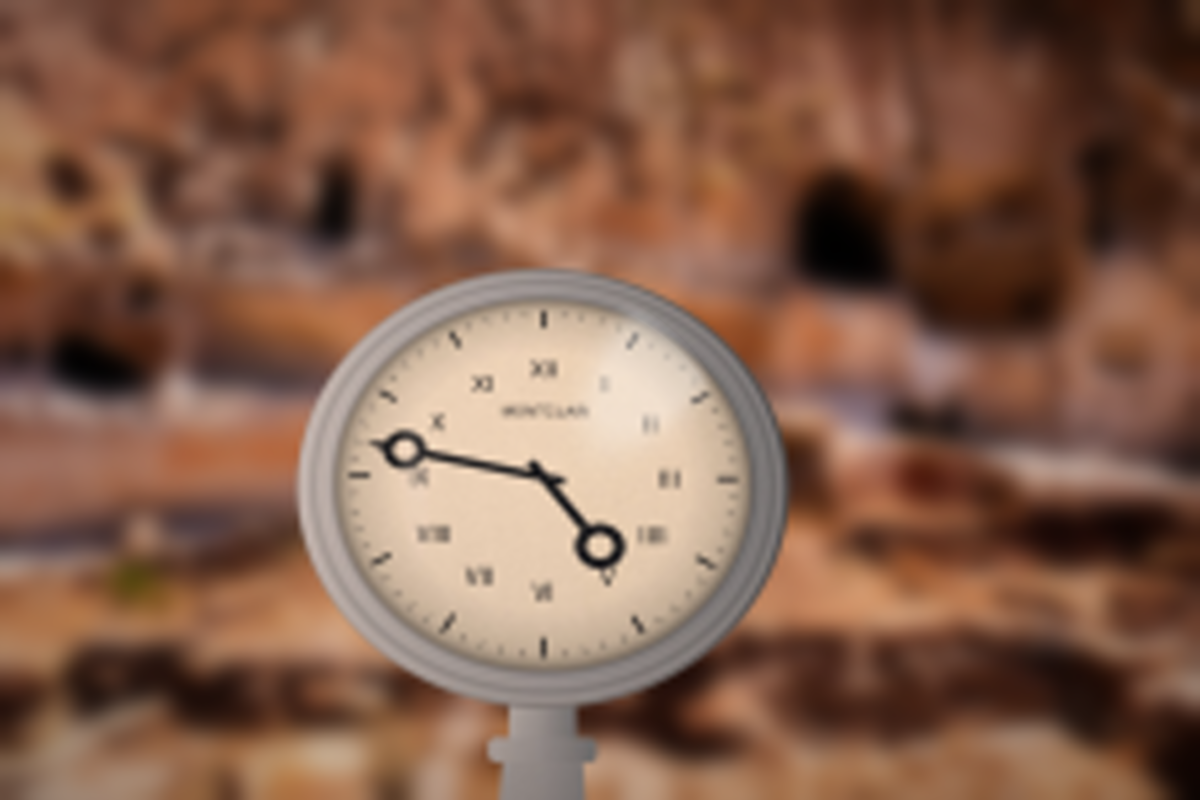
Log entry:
h=4 m=47
